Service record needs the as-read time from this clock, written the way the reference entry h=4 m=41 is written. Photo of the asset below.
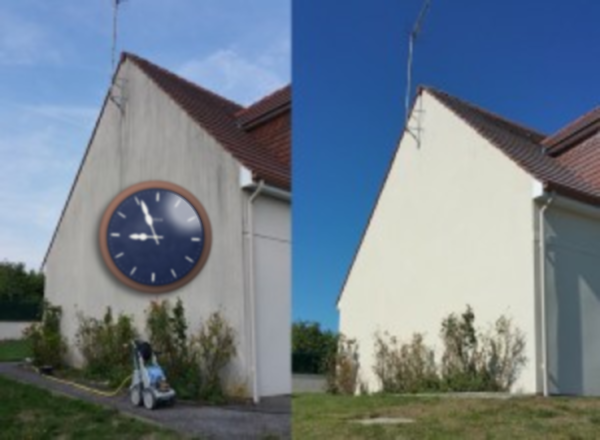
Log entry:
h=8 m=56
